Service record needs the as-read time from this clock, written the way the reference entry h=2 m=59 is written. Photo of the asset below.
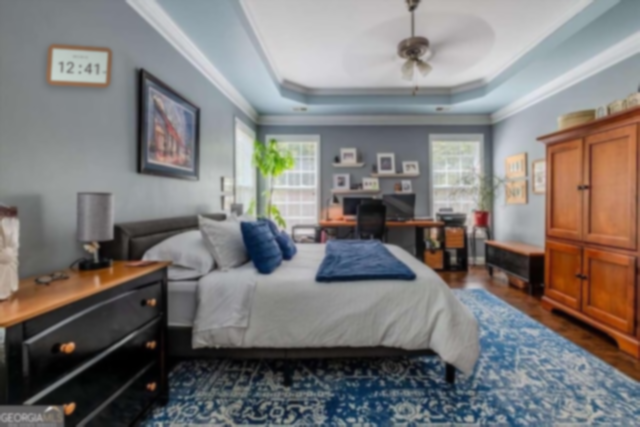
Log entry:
h=12 m=41
